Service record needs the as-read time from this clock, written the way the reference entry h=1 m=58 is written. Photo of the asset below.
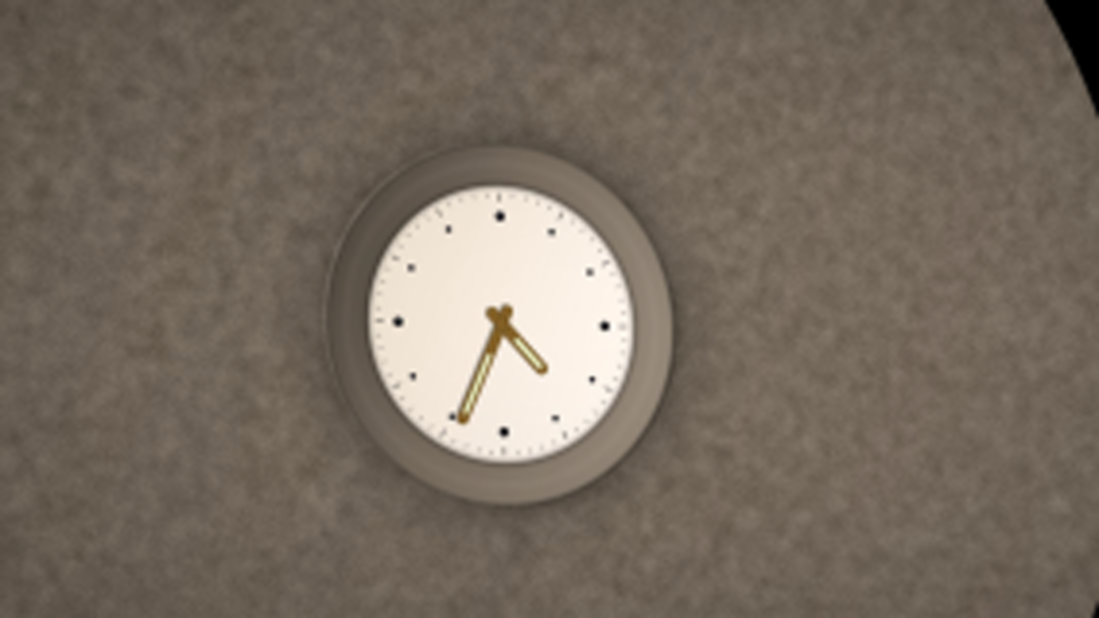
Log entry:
h=4 m=34
